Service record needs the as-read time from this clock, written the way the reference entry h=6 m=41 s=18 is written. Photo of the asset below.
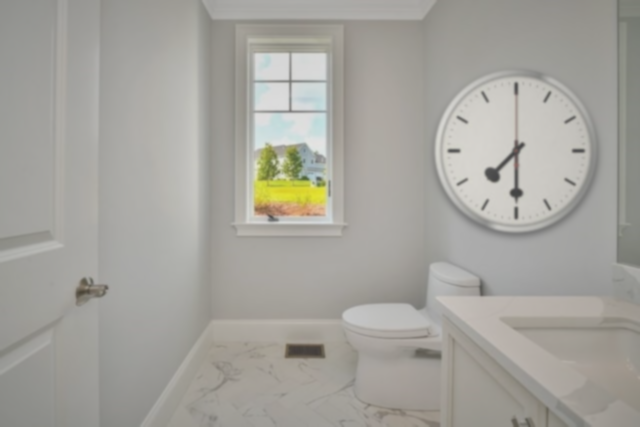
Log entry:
h=7 m=30 s=0
